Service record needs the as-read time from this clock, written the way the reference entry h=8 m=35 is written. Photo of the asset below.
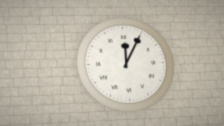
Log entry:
h=12 m=5
